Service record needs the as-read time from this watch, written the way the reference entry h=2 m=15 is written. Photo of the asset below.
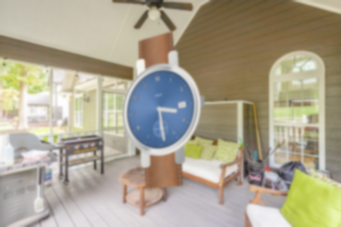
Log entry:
h=3 m=29
